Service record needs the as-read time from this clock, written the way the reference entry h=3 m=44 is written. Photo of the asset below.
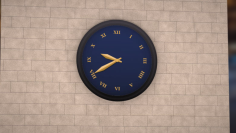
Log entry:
h=9 m=40
